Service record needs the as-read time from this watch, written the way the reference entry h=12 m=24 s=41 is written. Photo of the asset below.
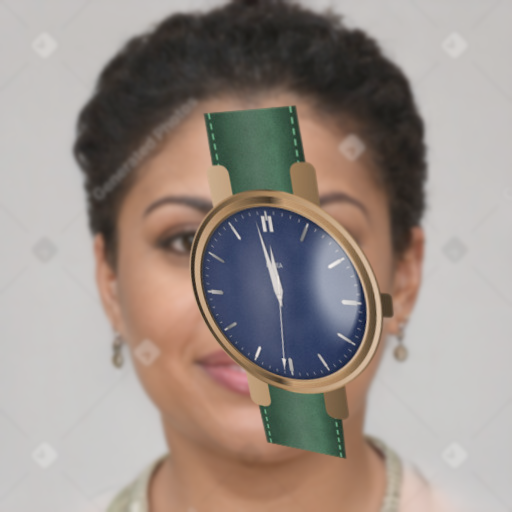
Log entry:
h=11 m=58 s=31
